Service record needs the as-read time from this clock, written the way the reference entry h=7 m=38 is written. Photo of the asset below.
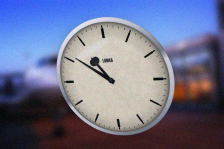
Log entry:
h=10 m=51
